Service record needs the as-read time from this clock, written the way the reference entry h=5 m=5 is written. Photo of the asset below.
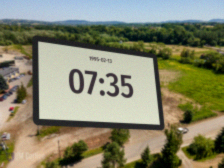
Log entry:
h=7 m=35
